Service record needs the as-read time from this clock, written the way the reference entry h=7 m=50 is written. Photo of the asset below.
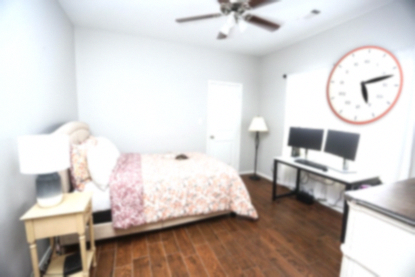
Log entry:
h=5 m=12
